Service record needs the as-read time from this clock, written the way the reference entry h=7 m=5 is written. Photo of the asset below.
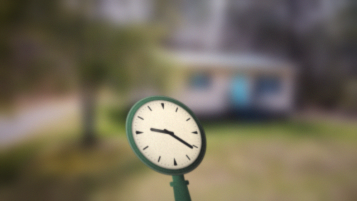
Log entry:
h=9 m=21
